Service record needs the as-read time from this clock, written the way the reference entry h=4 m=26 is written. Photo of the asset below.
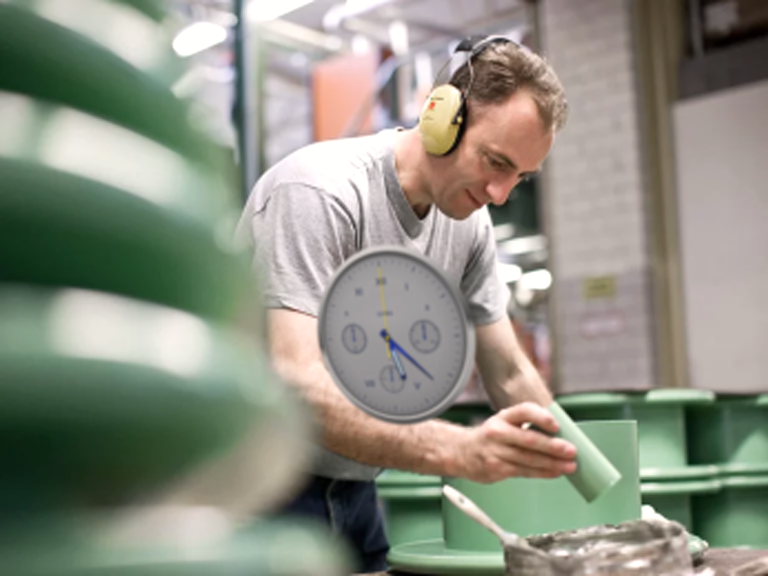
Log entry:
h=5 m=22
